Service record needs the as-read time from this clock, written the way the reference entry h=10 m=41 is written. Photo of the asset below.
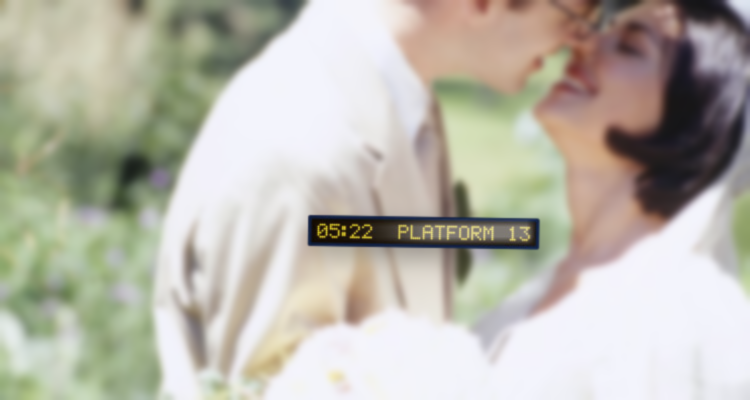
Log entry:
h=5 m=22
